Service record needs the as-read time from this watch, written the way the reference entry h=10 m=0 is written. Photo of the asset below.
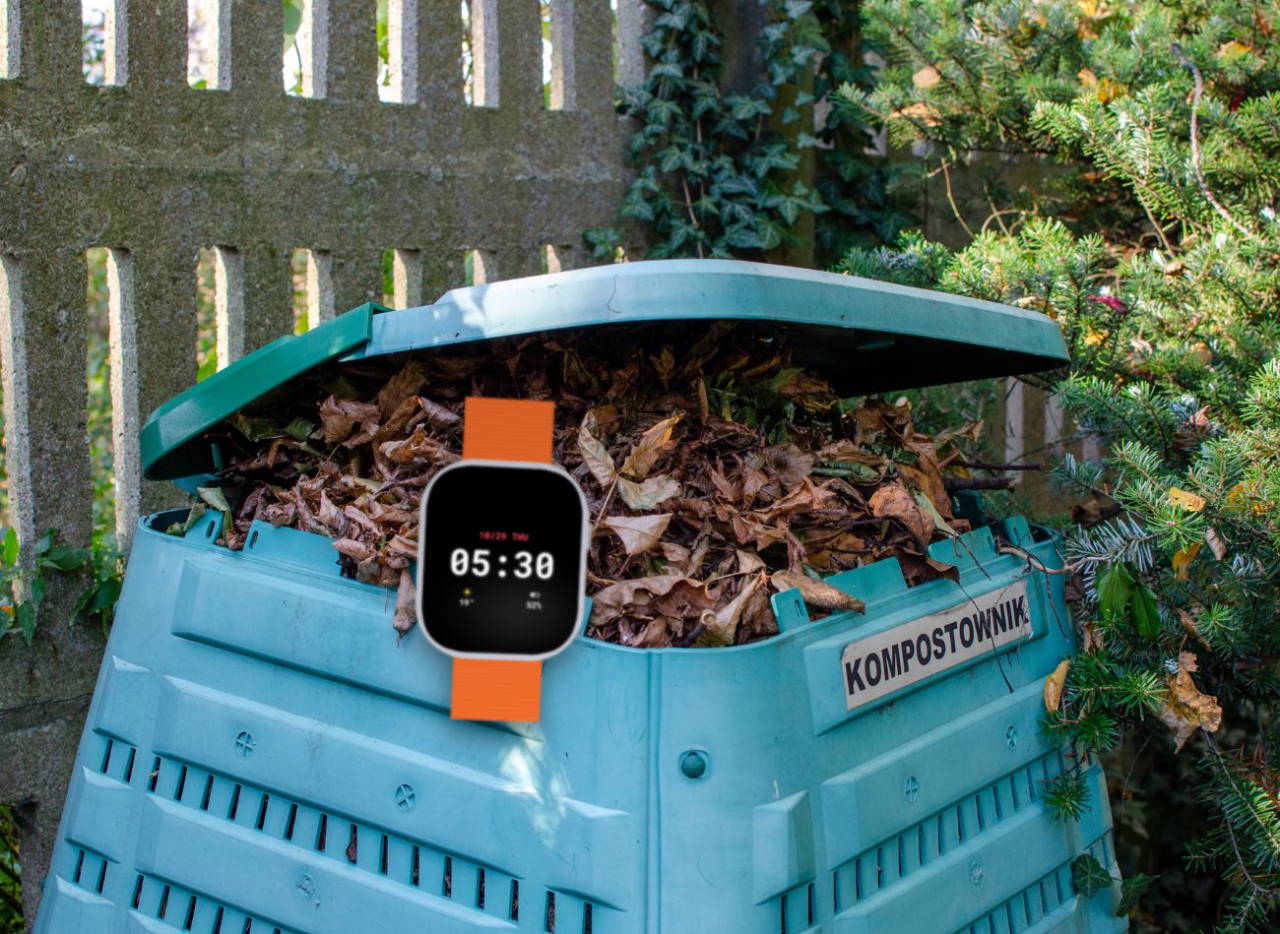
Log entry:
h=5 m=30
